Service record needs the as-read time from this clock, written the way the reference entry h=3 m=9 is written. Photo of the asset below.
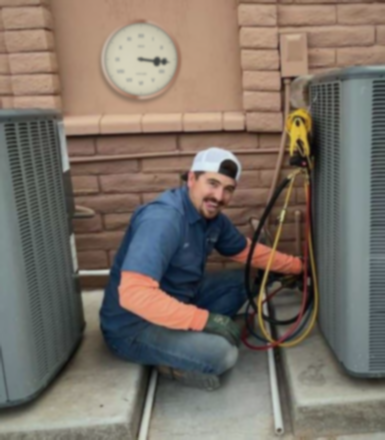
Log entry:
h=3 m=16
